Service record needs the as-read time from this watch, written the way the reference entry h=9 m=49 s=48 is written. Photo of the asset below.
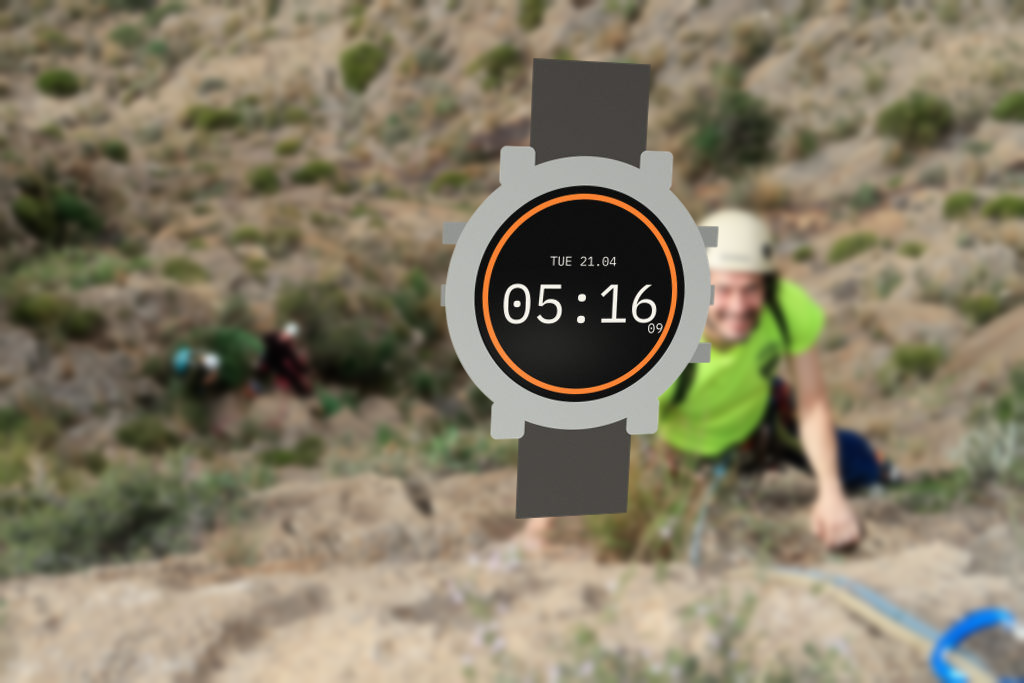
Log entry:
h=5 m=16 s=9
